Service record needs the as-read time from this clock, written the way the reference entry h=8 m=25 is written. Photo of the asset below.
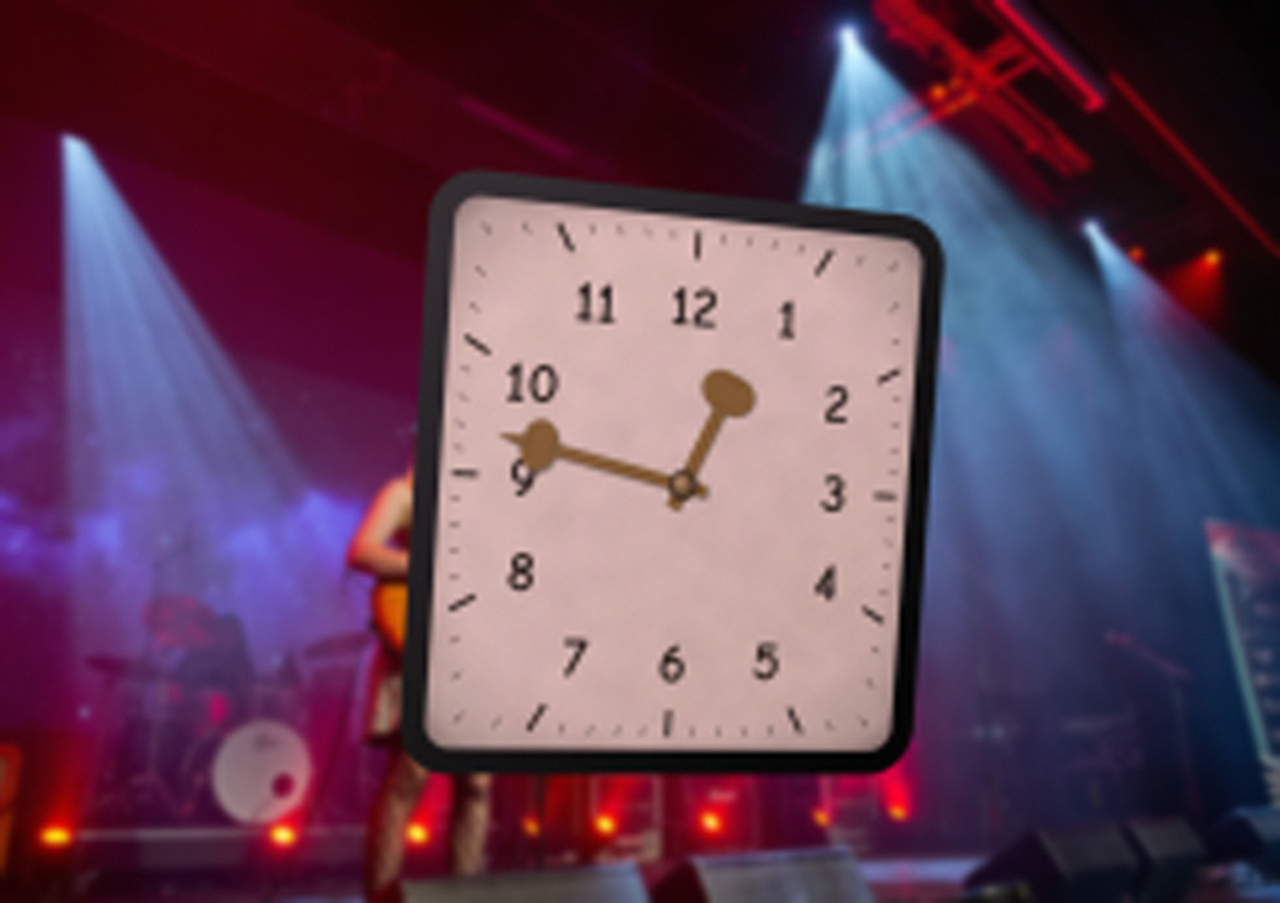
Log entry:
h=12 m=47
